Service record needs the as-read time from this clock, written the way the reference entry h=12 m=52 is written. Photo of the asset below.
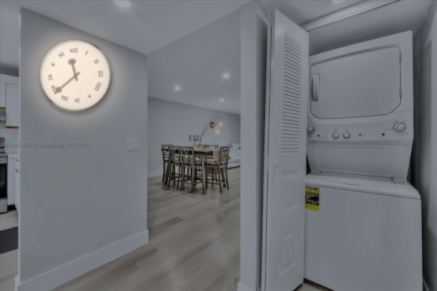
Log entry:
h=11 m=39
